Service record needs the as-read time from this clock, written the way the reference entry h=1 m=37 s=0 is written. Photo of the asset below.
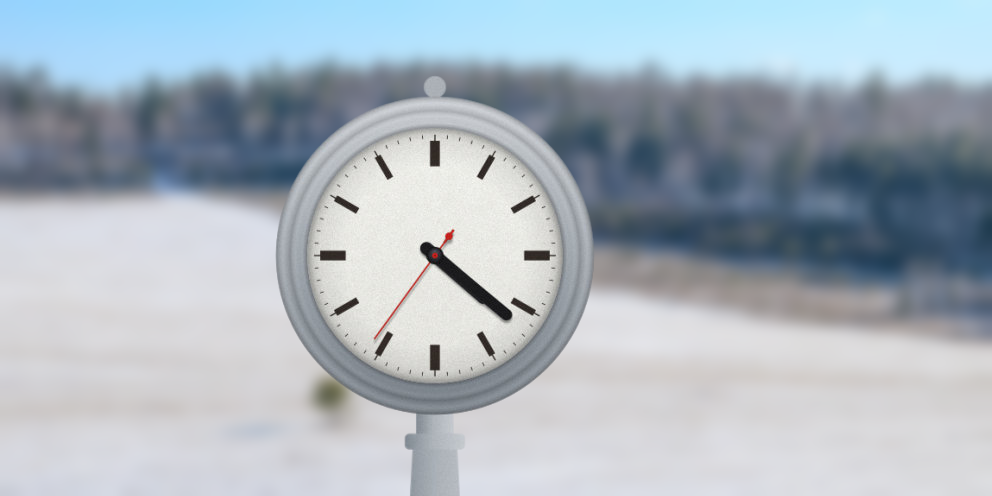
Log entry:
h=4 m=21 s=36
